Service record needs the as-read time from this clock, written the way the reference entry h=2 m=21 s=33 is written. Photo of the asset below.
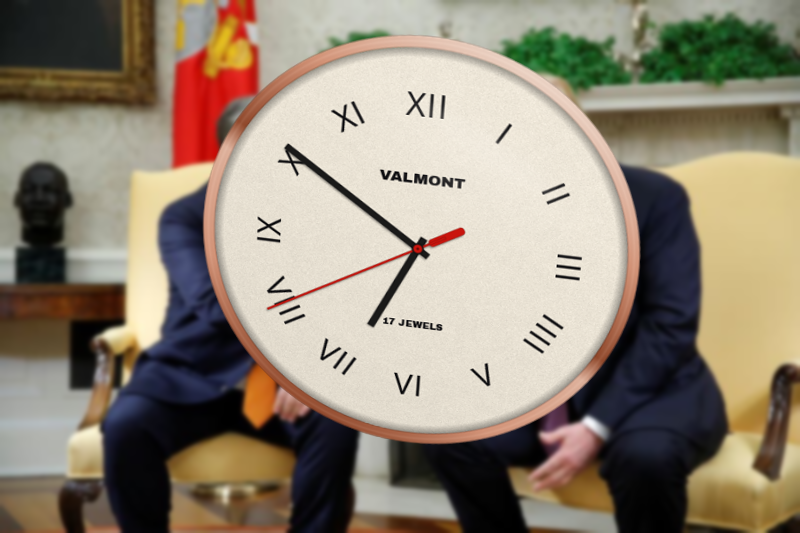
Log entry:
h=6 m=50 s=40
